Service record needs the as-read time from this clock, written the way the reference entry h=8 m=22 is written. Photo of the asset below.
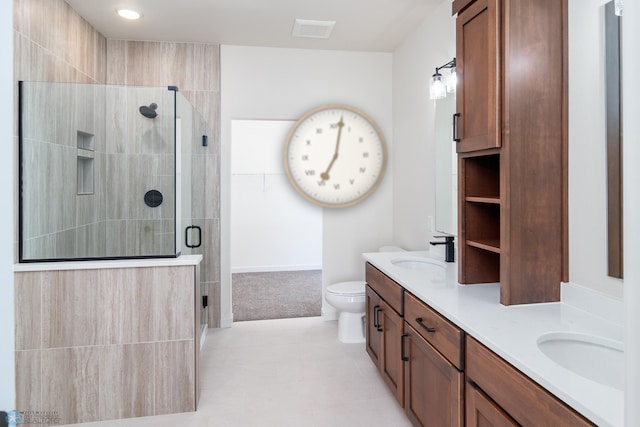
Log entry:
h=7 m=2
